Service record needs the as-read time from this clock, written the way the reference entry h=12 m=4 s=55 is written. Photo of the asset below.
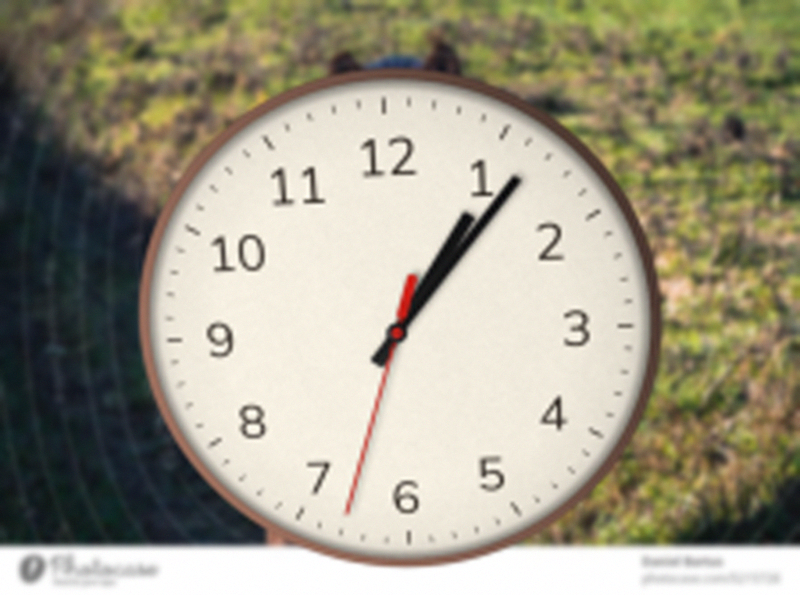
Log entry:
h=1 m=6 s=33
